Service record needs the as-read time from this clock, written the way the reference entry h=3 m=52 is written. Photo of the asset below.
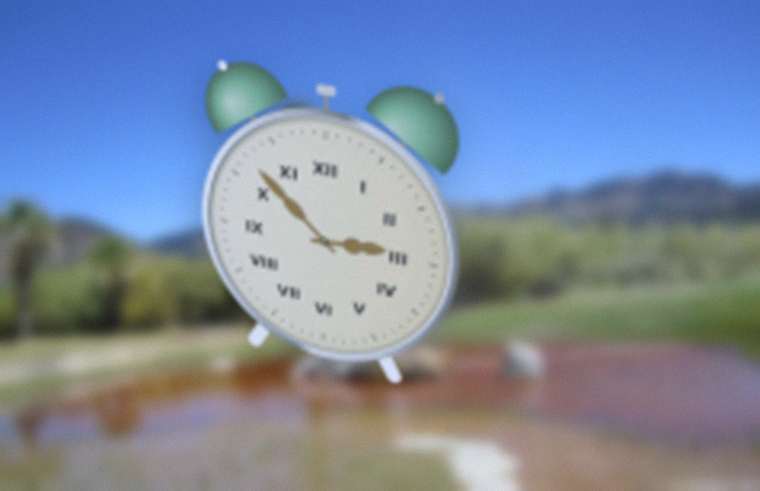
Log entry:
h=2 m=52
